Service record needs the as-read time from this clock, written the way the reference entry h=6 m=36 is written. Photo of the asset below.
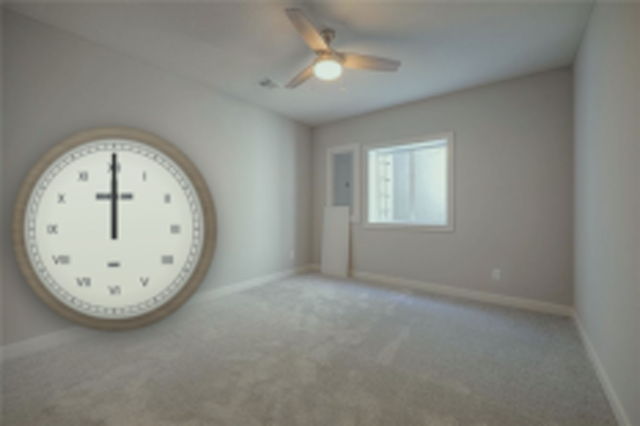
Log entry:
h=12 m=0
